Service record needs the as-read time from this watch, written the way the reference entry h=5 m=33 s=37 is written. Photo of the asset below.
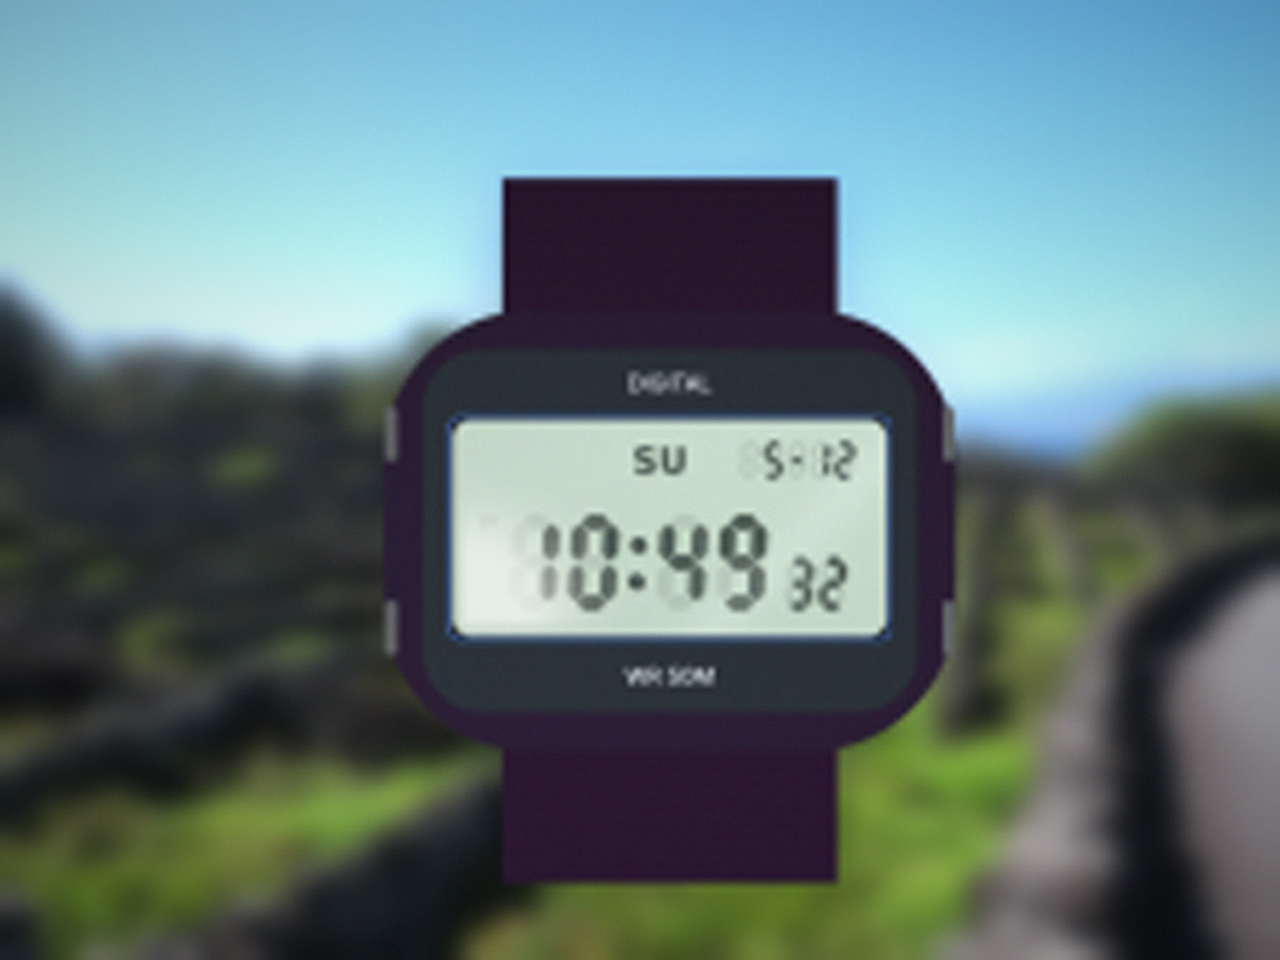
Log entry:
h=10 m=49 s=32
